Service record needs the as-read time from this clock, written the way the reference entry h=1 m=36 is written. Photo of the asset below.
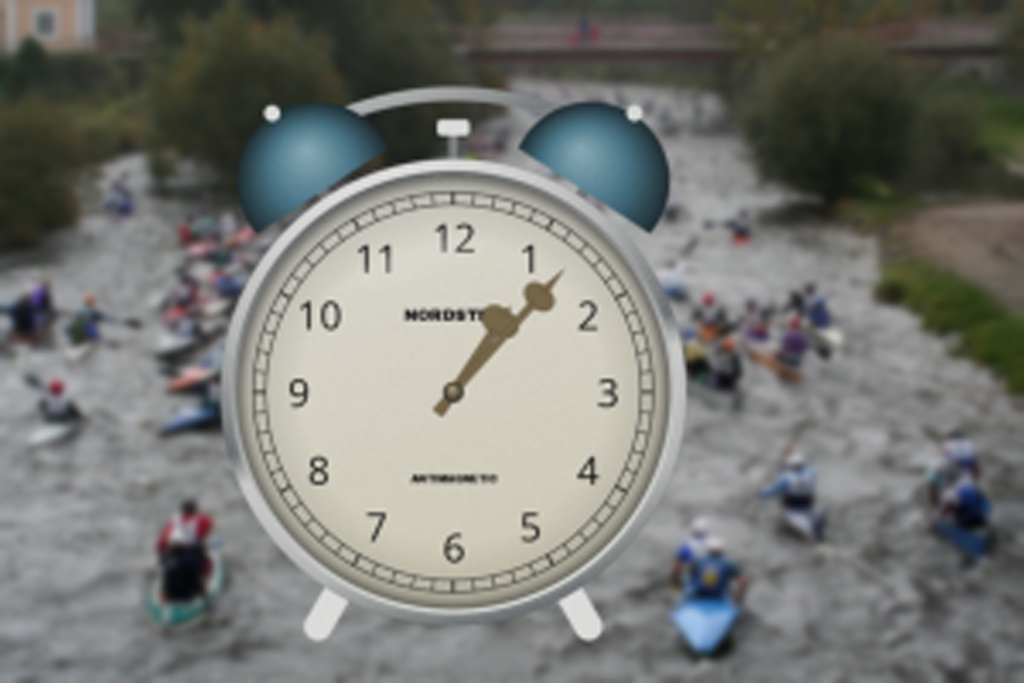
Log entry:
h=1 m=7
